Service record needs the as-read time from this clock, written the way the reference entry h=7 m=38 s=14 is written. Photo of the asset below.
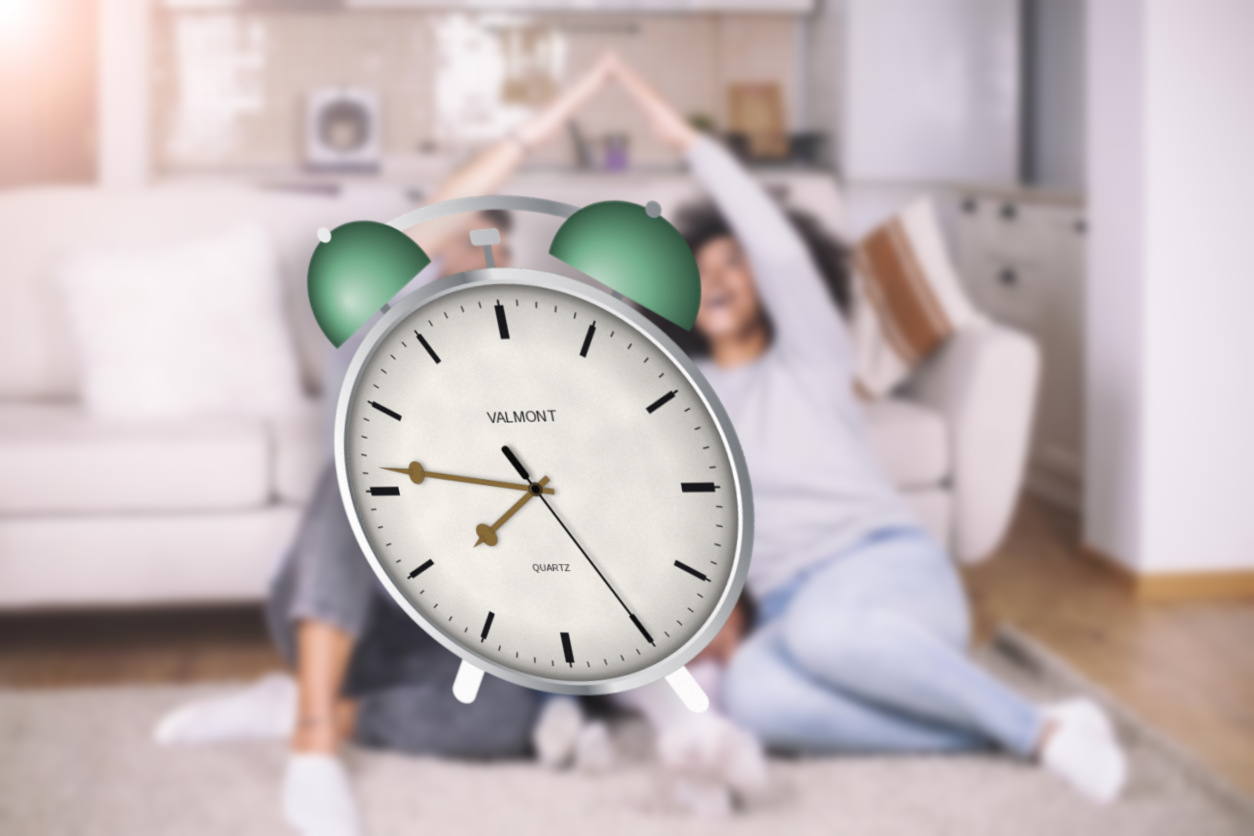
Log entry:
h=7 m=46 s=25
